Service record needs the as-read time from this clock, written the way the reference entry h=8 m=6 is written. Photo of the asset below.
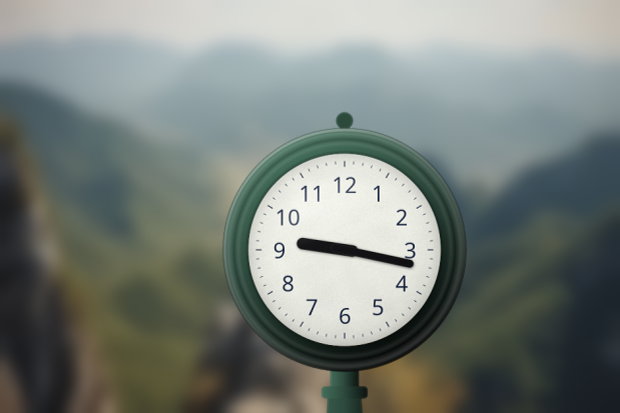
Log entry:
h=9 m=17
